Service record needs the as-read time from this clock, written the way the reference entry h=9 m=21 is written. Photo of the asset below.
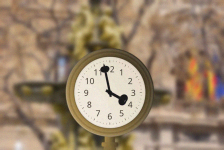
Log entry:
h=3 m=58
